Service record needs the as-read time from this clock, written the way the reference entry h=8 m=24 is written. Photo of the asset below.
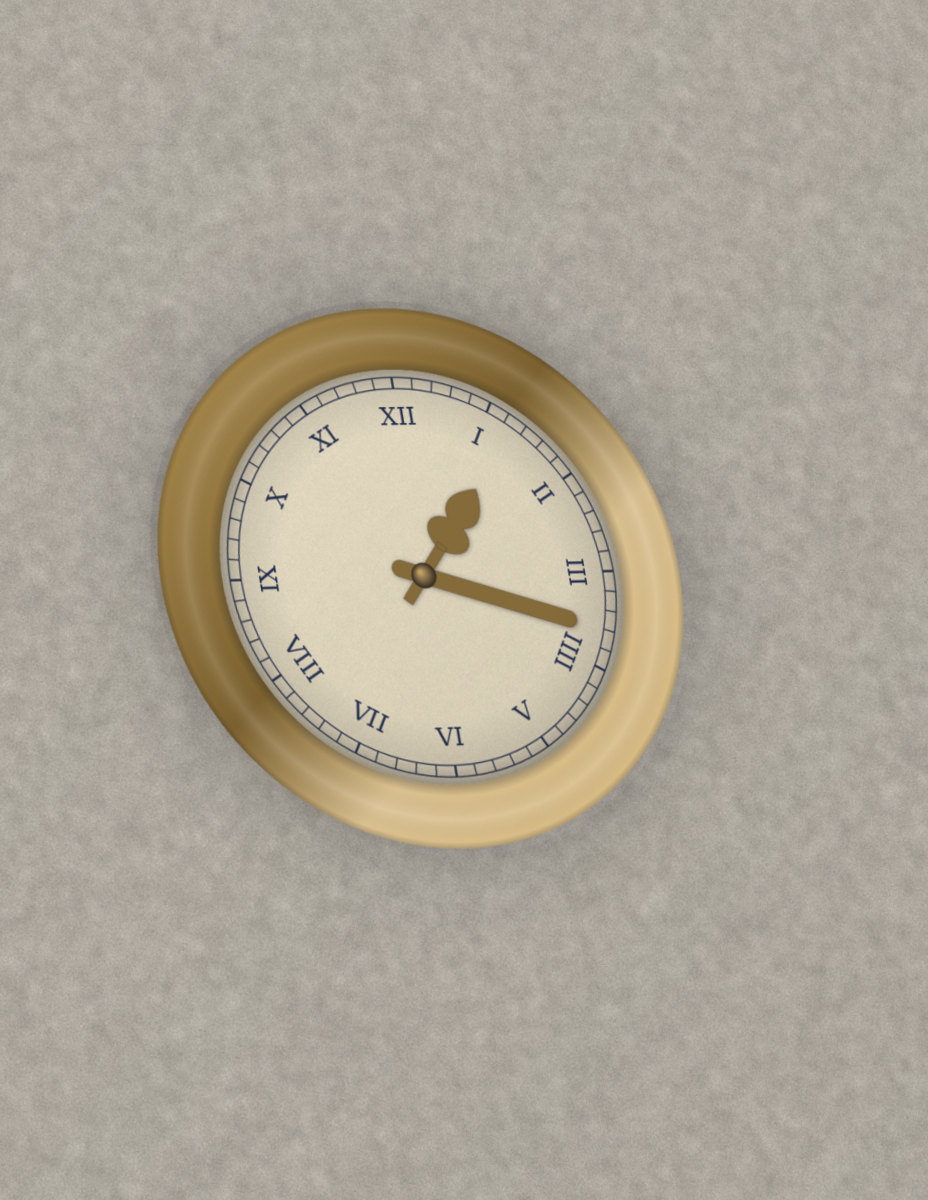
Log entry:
h=1 m=18
